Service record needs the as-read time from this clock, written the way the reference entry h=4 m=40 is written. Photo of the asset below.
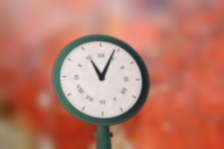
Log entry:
h=11 m=4
